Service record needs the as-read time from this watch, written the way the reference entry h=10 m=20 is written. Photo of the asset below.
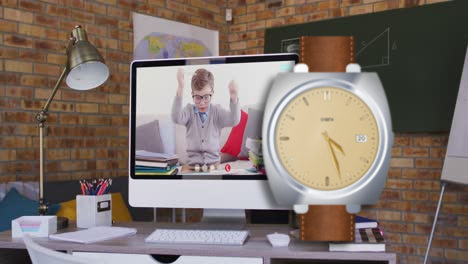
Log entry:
h=4 m=27
